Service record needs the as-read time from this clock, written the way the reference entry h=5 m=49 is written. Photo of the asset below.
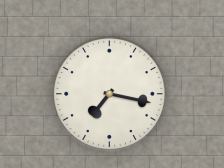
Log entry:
h=7 m=17
